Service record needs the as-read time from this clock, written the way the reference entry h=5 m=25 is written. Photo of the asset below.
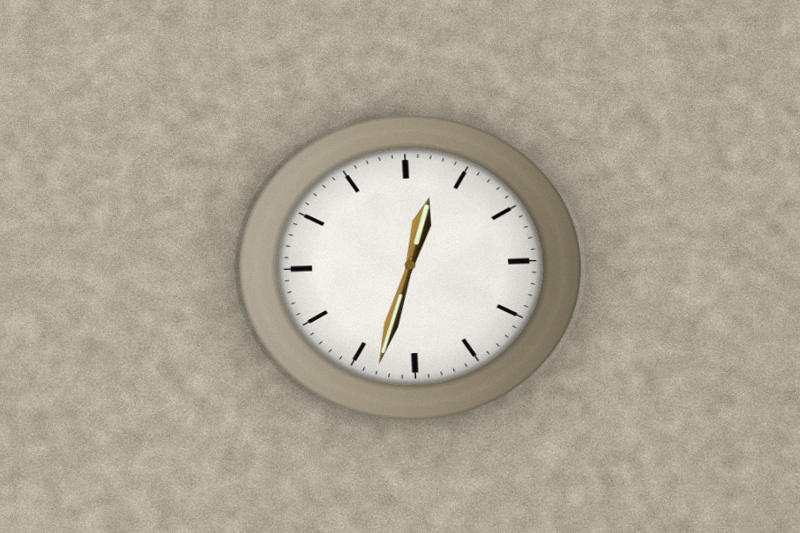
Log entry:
h=12 m=33
